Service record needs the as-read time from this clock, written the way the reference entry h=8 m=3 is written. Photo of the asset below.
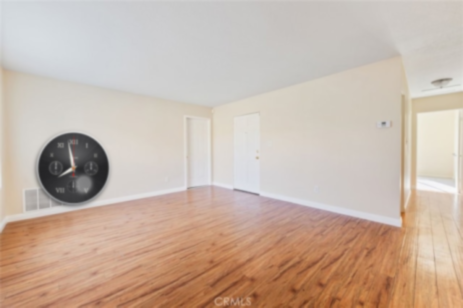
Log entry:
h=7 m=58
